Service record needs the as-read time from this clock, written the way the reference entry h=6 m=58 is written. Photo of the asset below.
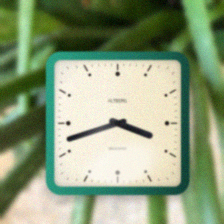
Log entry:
h=3 m=42
